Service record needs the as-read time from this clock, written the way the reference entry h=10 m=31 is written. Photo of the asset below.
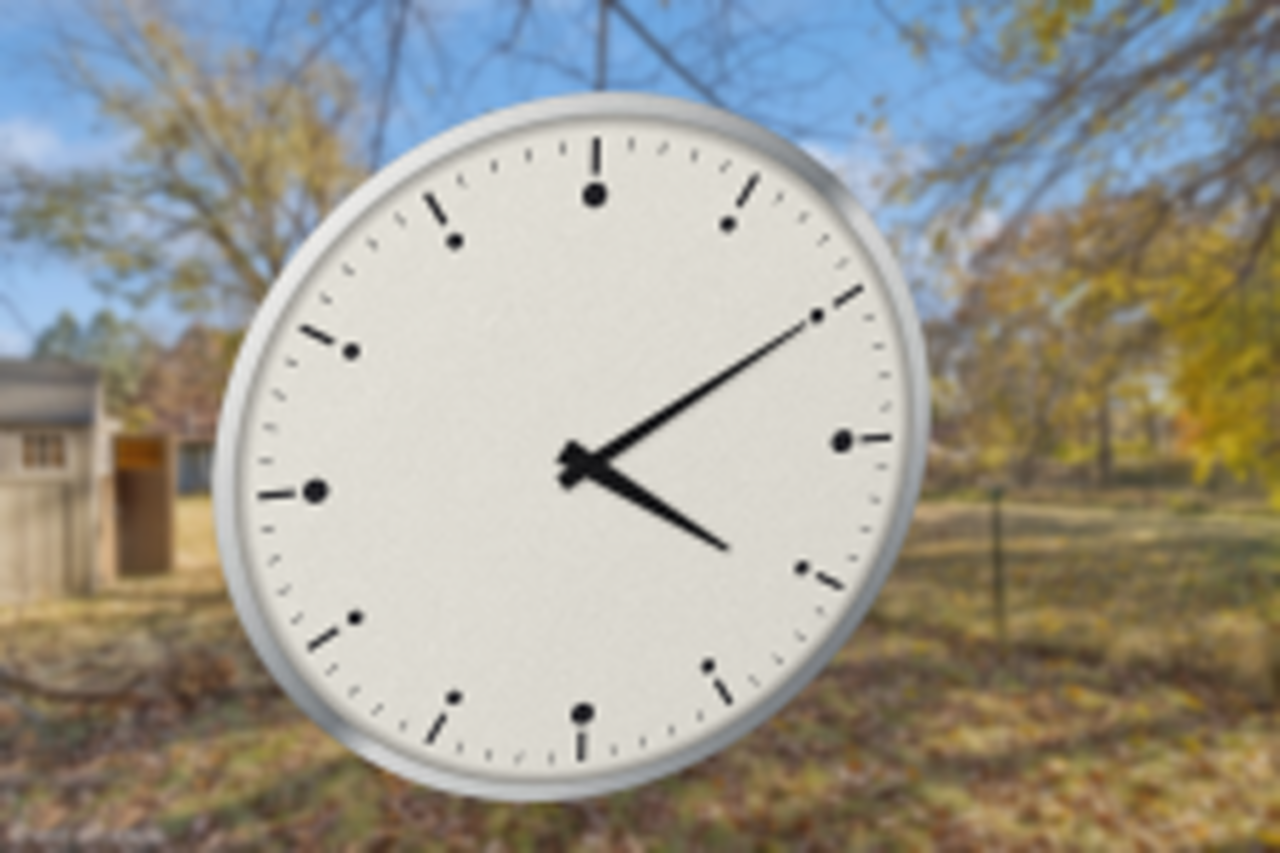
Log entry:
h=4 m=10
